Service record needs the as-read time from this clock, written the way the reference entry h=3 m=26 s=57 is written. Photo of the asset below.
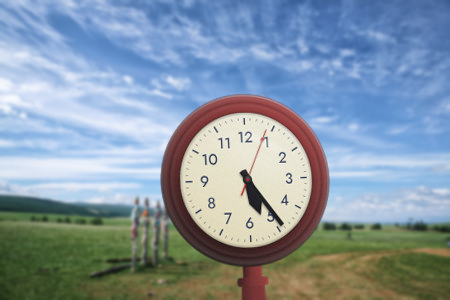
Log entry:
h=5 m=24 s=4
